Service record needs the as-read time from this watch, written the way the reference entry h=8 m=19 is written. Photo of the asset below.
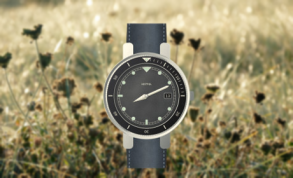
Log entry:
h=8 m=11
